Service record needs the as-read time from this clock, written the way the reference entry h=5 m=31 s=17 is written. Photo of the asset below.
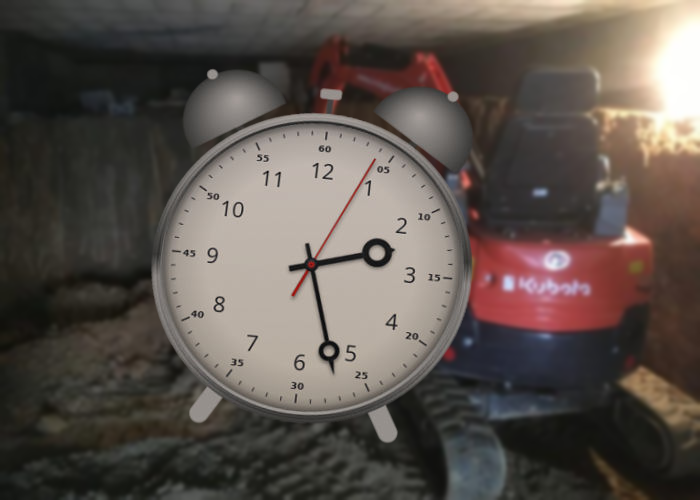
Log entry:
h=2 m=27 s=4
